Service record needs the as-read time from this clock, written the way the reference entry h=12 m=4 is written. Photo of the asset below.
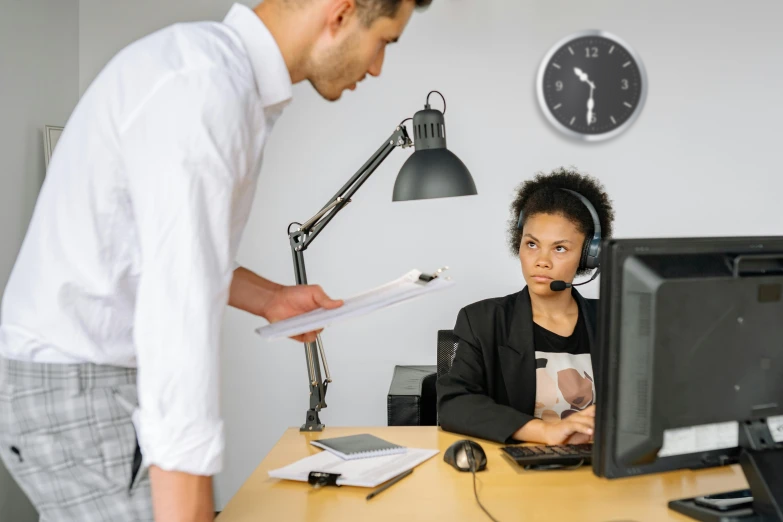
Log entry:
h=10 m=31
